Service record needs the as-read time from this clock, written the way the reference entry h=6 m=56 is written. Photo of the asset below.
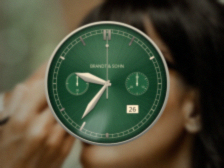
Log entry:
h=9 m=36
